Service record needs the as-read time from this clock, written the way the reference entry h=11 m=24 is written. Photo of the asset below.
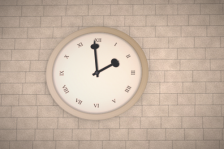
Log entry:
h=1 m=59
